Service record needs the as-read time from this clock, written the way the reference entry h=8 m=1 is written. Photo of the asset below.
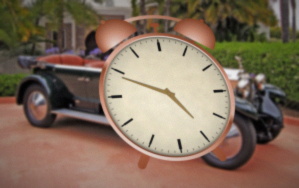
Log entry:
h=4 m=49
